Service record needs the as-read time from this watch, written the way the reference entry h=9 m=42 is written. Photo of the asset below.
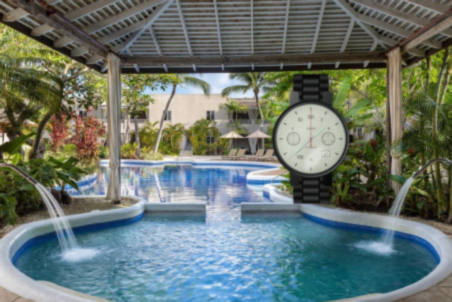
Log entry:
h=1 m=38
